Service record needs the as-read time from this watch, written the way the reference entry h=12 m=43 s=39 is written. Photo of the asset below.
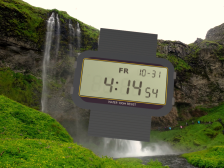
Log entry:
h=4 m=14 s=54
